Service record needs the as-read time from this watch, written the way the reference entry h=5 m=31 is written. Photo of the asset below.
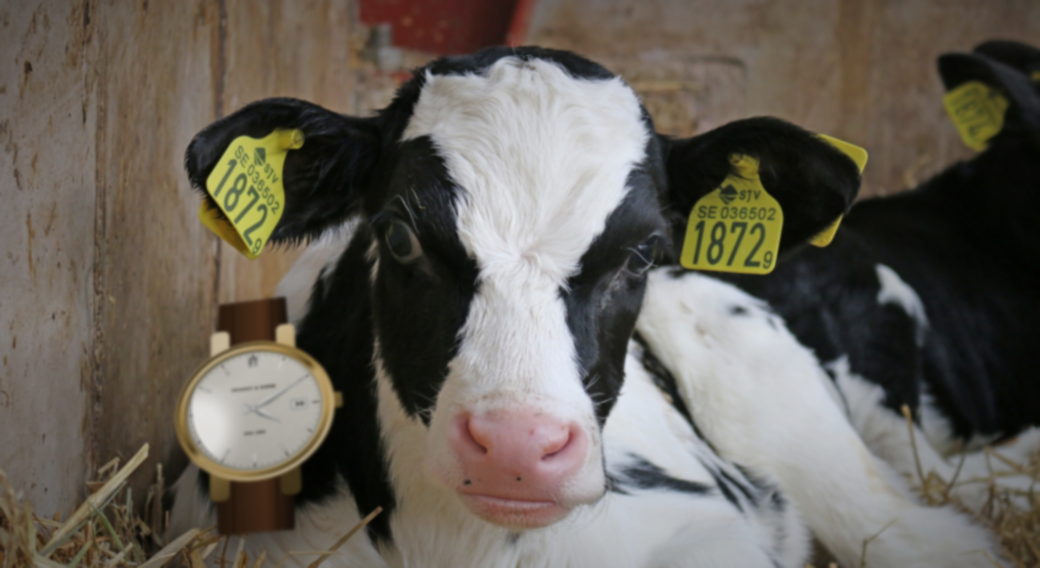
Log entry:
h=4 m=10
